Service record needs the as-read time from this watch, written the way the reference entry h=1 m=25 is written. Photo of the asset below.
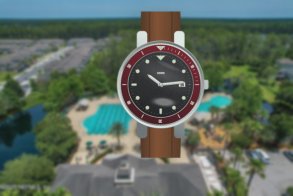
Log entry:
h=10 m=14
